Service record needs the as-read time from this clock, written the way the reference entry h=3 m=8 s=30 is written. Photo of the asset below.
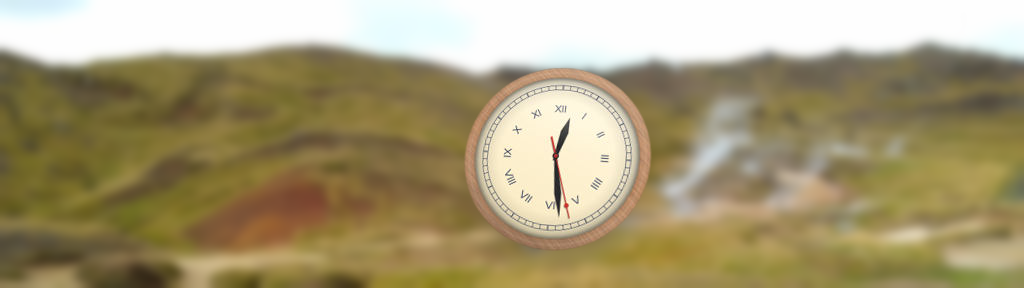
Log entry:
h=12 m=28 s=27
